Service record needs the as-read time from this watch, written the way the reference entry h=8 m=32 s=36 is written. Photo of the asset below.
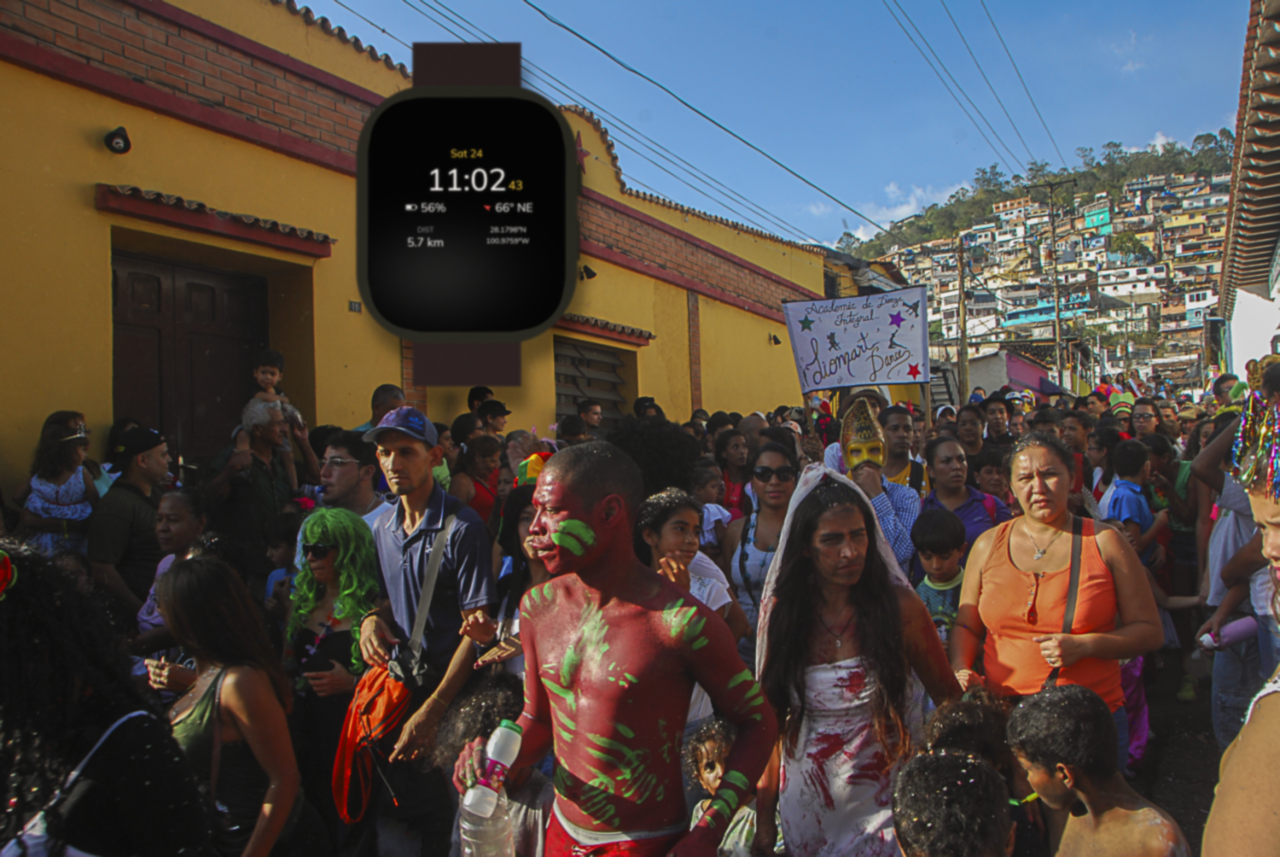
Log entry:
h=11 m=2 s=43
